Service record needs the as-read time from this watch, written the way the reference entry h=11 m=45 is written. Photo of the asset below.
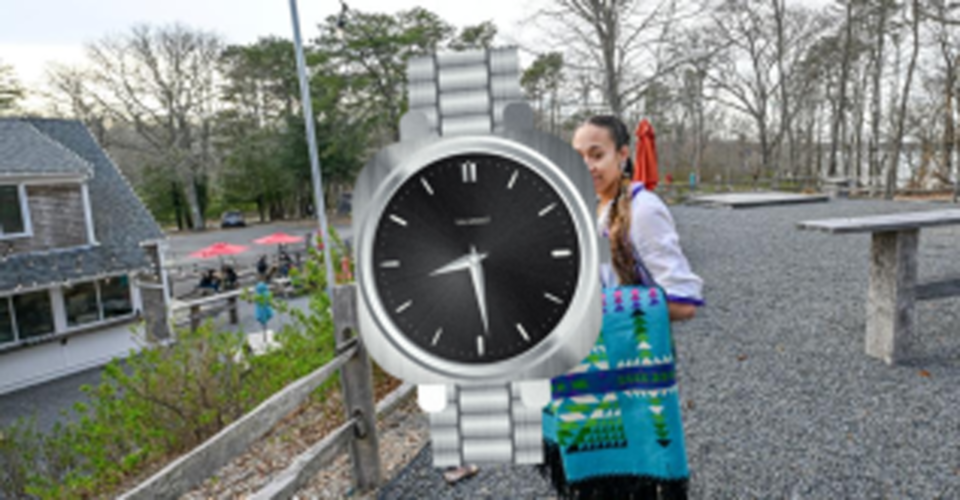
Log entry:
h=8 m=29
